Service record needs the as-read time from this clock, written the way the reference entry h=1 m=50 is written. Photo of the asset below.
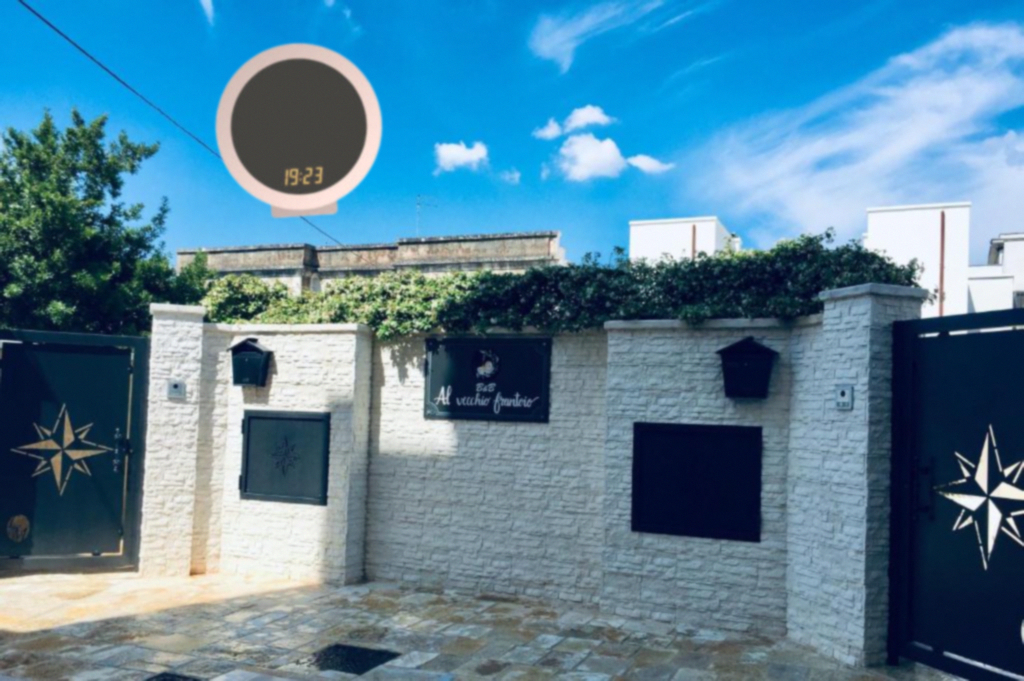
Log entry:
h=19 m=23
